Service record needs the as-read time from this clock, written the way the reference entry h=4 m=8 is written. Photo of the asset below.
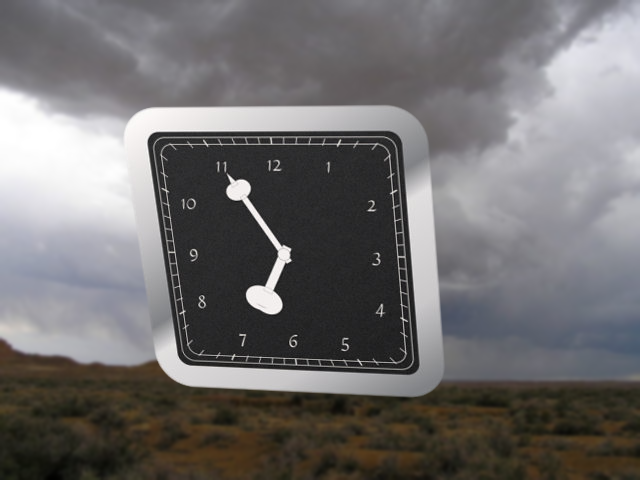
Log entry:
h=6 m=55
